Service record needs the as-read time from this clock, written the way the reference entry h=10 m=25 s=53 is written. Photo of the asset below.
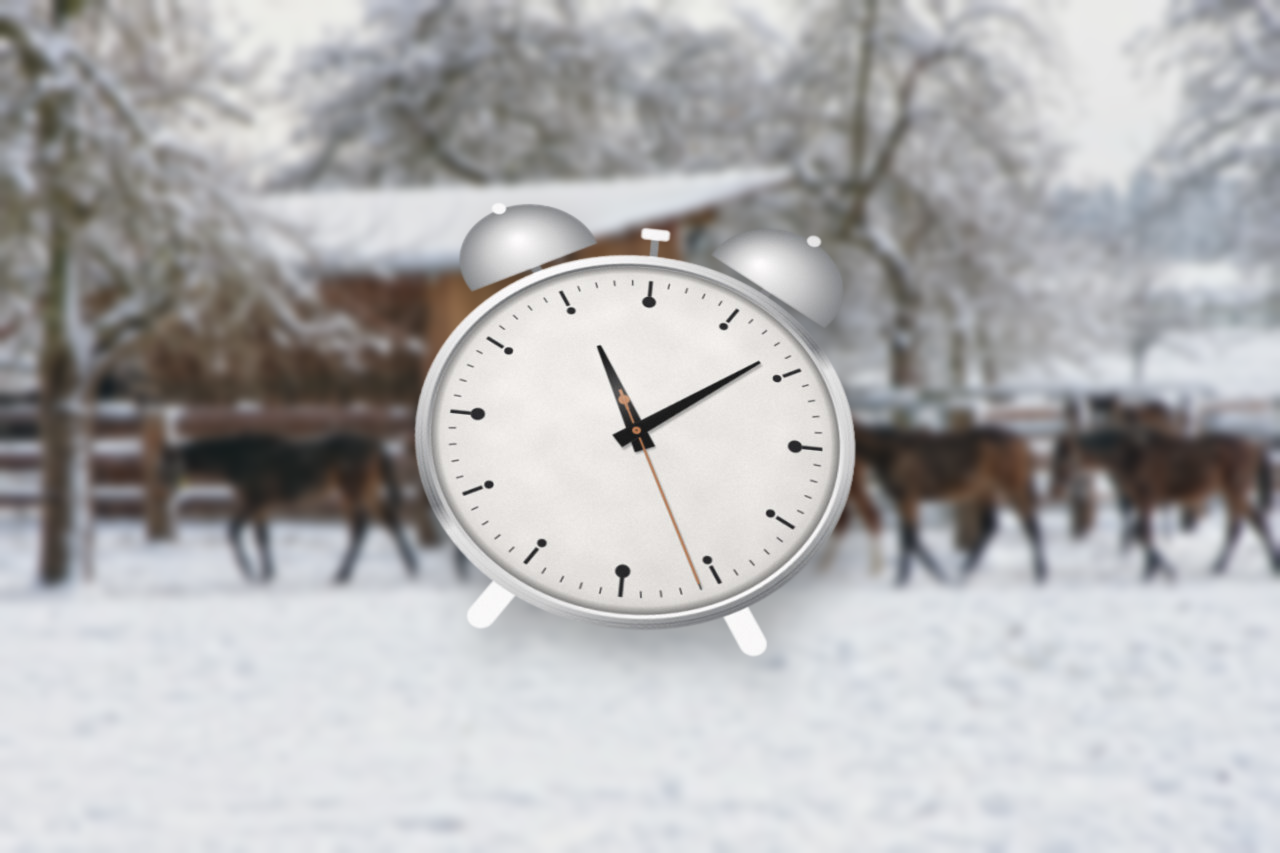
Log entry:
h=11 m=8 s=26
